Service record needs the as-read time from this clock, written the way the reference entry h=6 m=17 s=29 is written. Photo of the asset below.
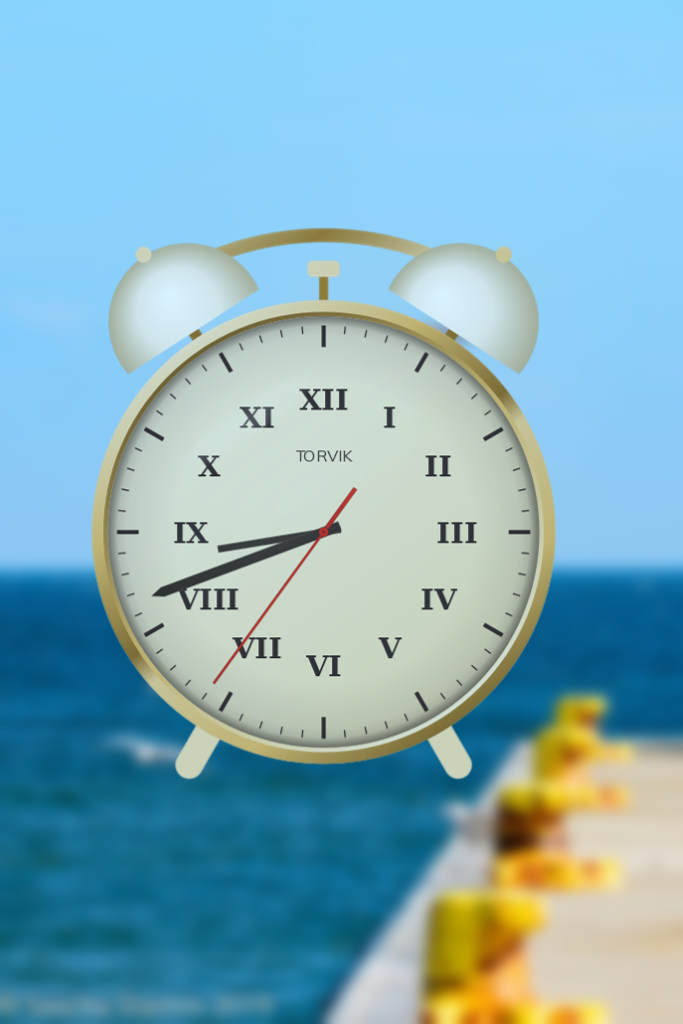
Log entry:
h=8 m=41 s=36
